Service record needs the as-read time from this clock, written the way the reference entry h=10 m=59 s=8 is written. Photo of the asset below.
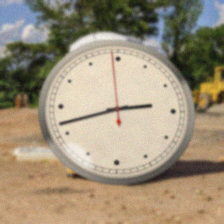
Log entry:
h=2 m=41 s=59
